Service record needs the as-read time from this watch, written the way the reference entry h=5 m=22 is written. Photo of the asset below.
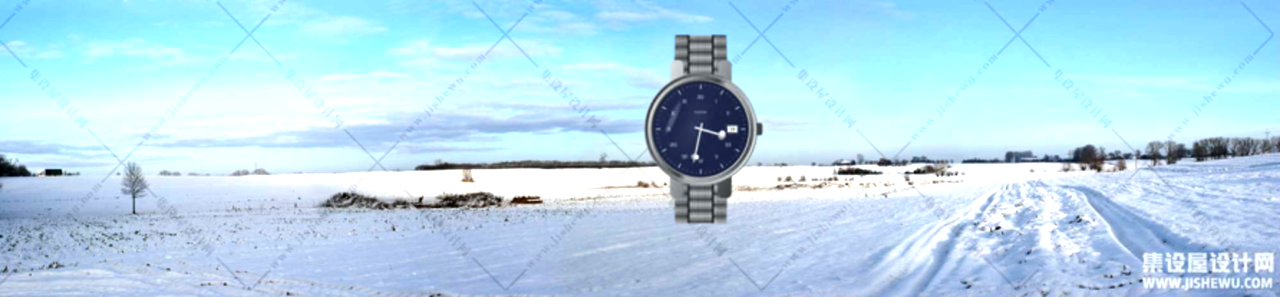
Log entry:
h=3 m=32
